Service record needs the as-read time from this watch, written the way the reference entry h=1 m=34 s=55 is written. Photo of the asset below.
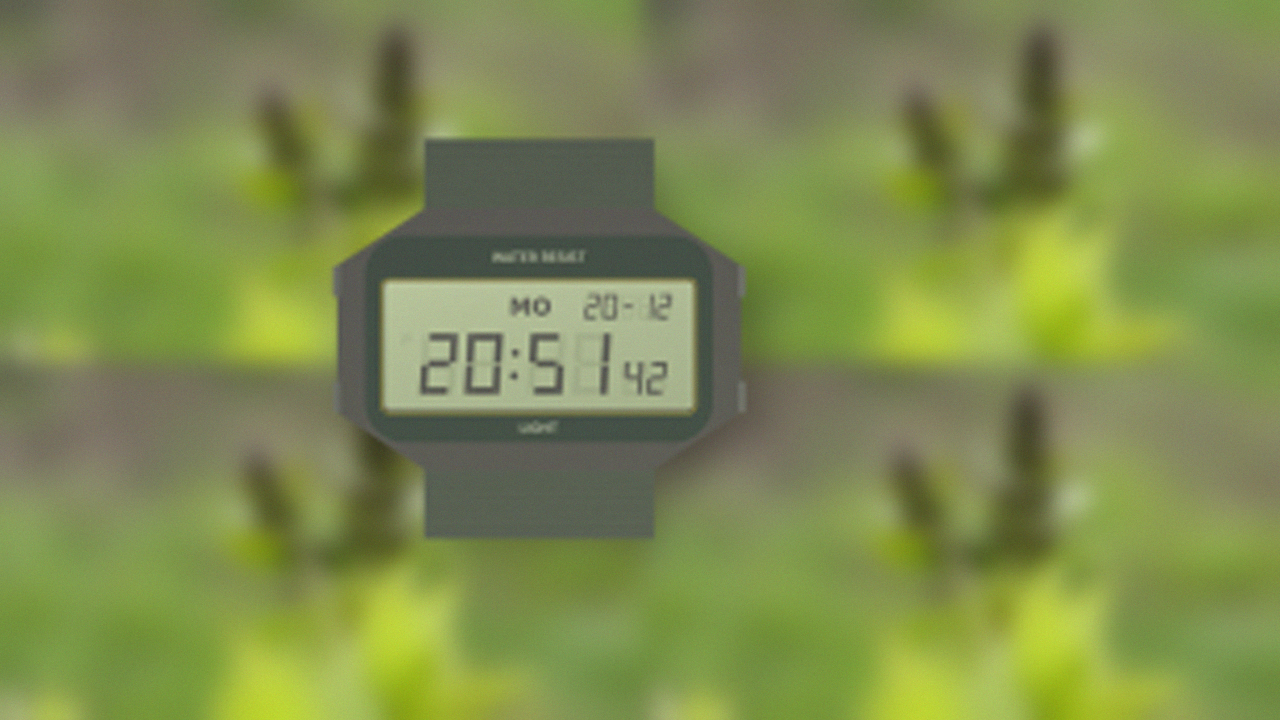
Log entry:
h=20 m=51 s=42
